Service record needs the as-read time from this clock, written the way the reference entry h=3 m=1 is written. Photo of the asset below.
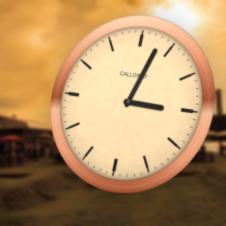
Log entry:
h=3 m=3
